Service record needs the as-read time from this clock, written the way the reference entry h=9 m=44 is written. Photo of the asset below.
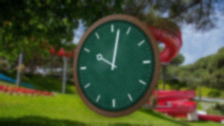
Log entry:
h=10 m=2
